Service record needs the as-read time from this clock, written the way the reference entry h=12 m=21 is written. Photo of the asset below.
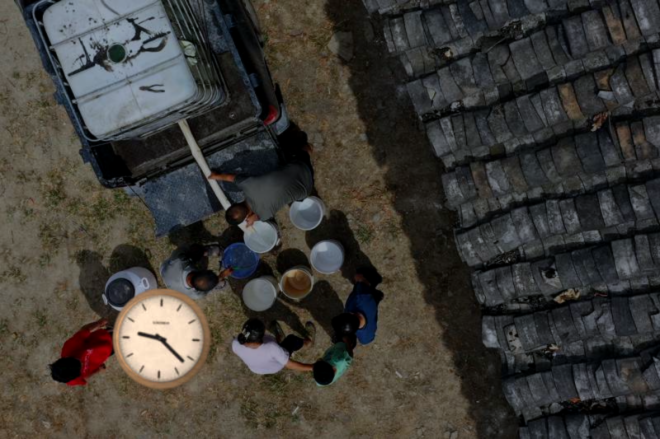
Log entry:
h=9 m=22
